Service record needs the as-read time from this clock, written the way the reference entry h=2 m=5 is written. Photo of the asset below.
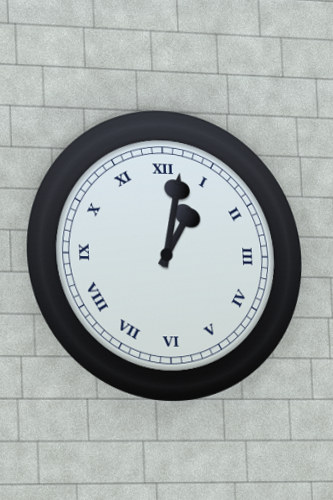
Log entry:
h=1 m=2
